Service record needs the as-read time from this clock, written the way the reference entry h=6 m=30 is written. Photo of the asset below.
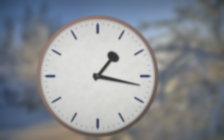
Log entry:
h=1 m=17
